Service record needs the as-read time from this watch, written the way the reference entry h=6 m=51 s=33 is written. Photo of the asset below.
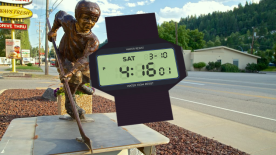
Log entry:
h=4 m=16 s=1
